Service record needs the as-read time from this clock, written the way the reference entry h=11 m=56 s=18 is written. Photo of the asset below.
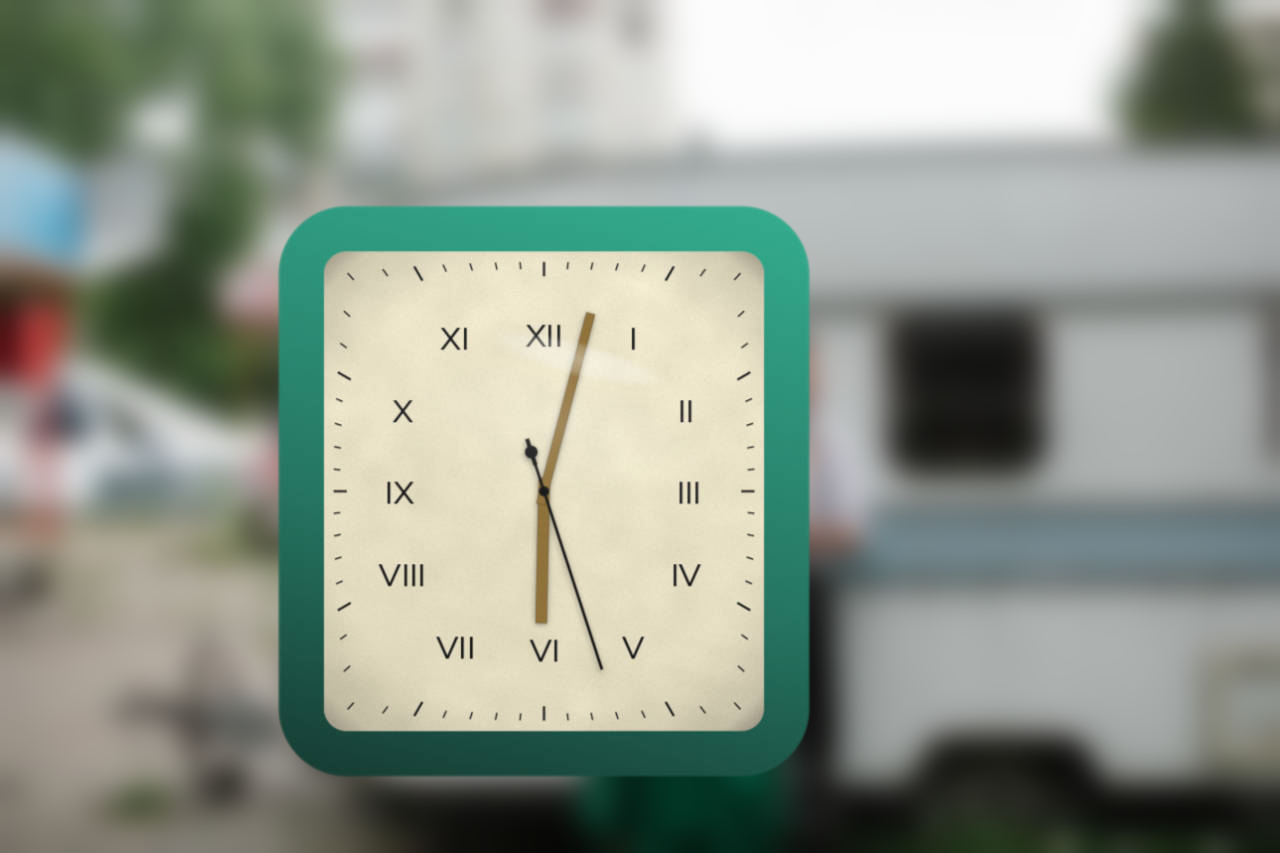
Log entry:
h=6 m=2 s=27
